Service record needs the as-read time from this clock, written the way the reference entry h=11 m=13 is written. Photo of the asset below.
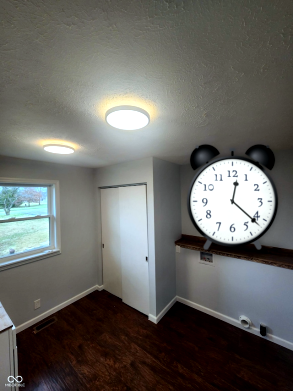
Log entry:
h=12 m=22
